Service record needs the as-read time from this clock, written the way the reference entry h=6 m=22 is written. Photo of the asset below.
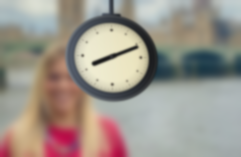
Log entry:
h=8 m=11
